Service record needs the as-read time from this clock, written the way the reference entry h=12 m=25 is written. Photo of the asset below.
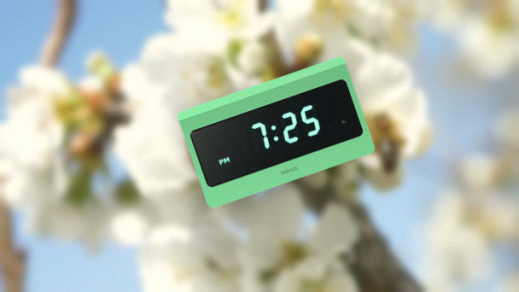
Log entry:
h=7 m=25
